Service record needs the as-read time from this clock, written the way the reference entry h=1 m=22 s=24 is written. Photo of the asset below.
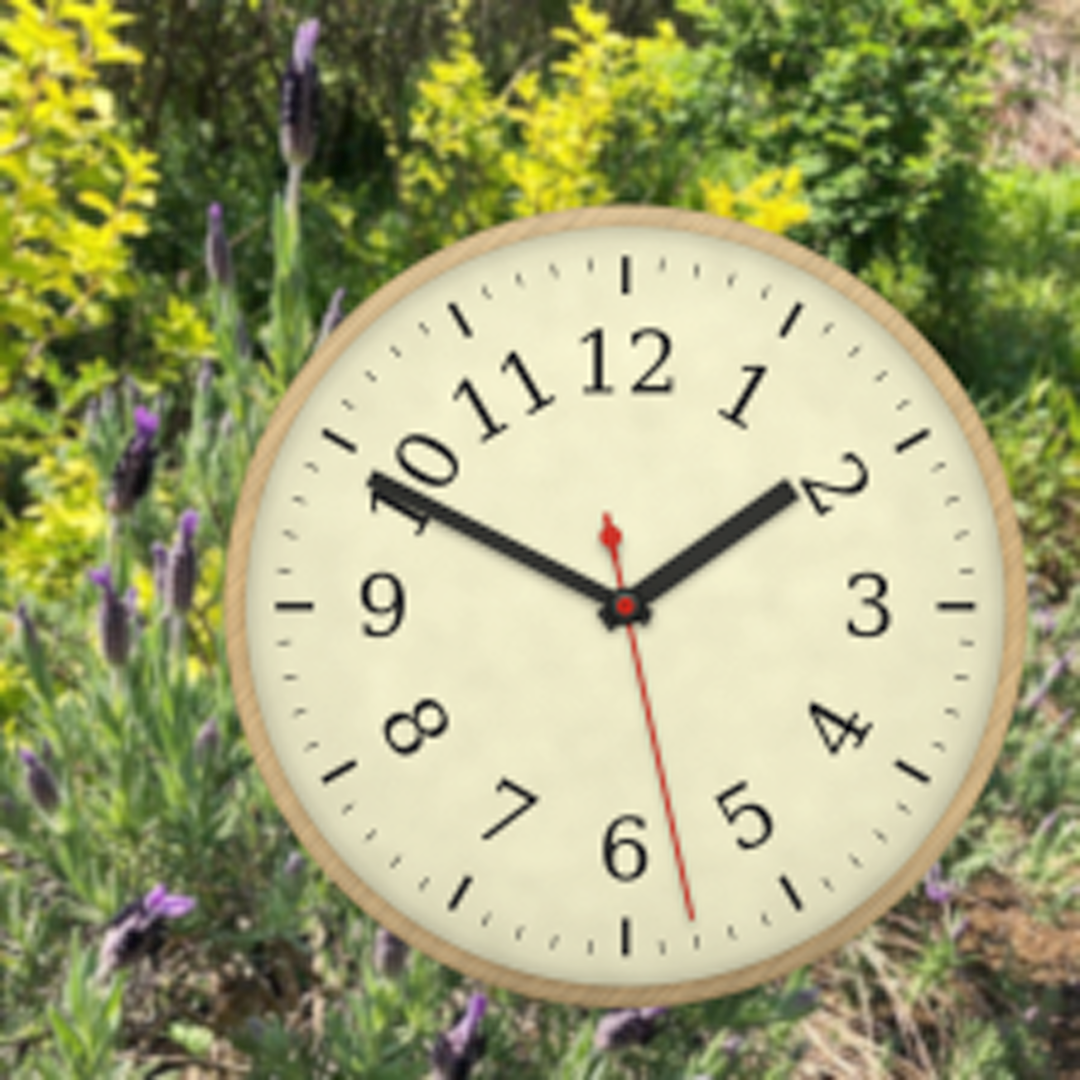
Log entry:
h=1 m=49 s=28
